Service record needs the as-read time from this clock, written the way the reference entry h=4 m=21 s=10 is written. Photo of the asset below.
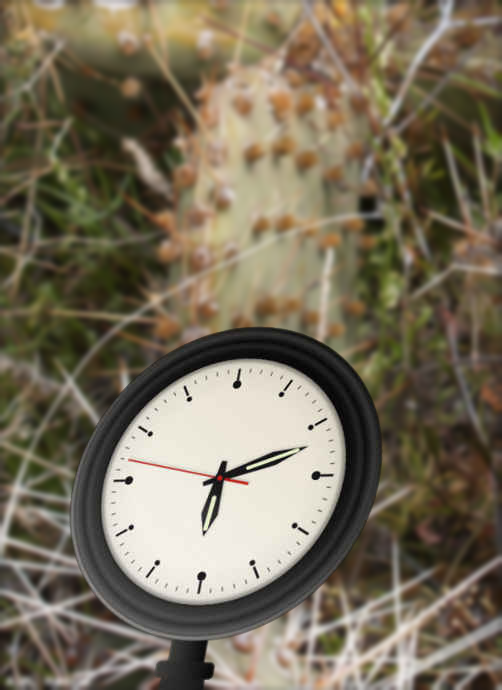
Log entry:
h=6 m=11 s=47
